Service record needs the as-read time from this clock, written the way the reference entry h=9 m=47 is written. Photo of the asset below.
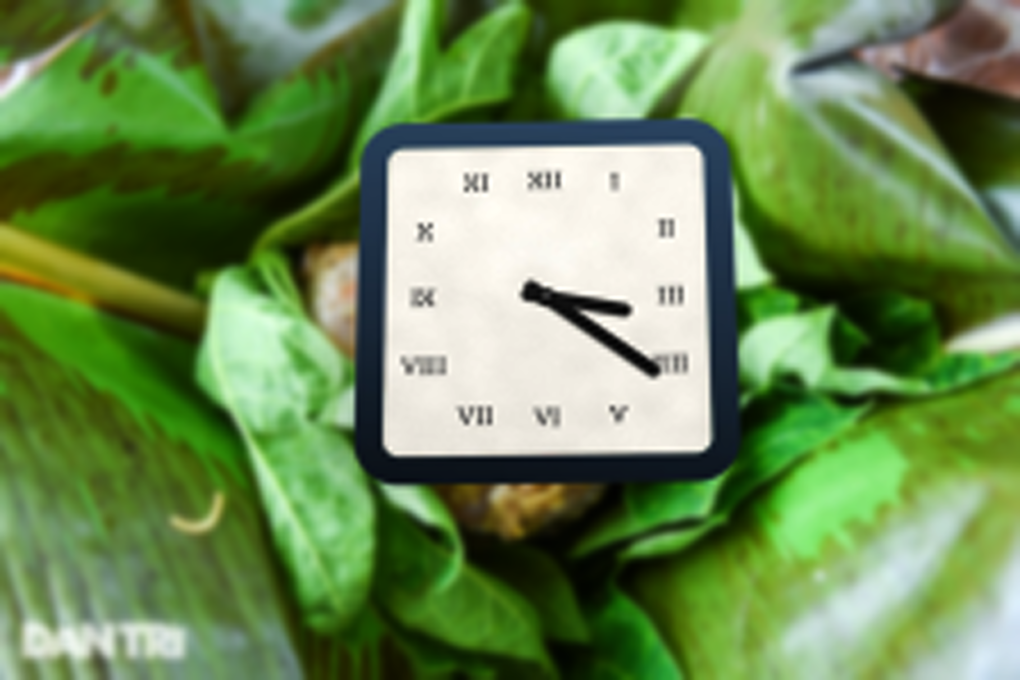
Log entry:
h=3 m=21
